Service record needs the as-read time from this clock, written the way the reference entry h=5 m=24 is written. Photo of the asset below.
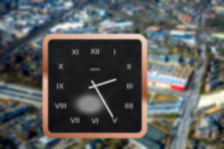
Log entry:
h=2 m=25
